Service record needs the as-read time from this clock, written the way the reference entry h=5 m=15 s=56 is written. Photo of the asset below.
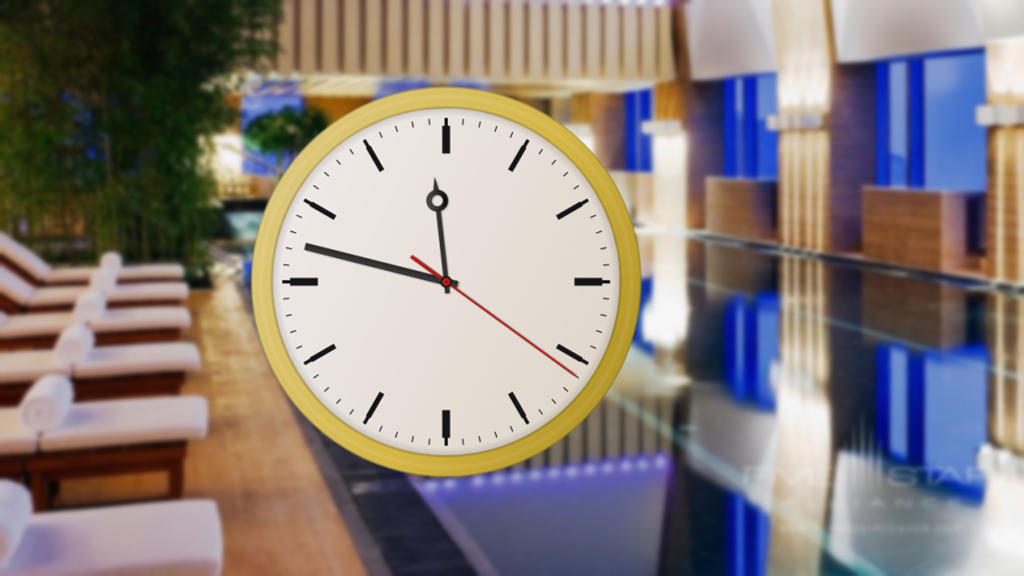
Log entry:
h=11 m=47 s=21
